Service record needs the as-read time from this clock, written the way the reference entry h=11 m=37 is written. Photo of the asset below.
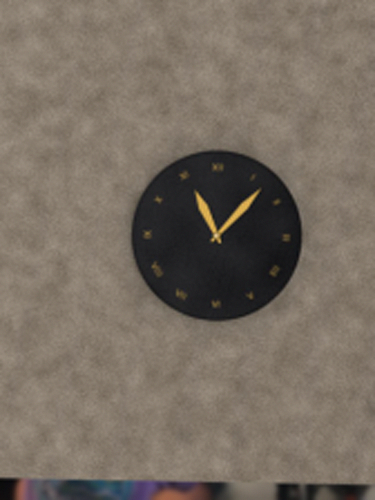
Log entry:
h=11 m=7
